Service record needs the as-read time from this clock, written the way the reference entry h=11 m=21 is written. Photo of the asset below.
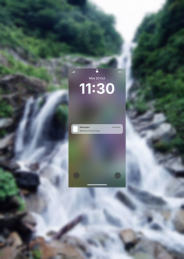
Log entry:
h=11 m=30
